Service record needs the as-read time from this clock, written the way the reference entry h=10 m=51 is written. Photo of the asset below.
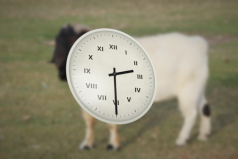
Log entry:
h=2 m=30
